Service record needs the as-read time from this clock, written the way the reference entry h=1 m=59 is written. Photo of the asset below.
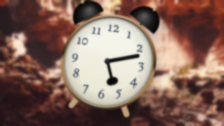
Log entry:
h=5 m=12
